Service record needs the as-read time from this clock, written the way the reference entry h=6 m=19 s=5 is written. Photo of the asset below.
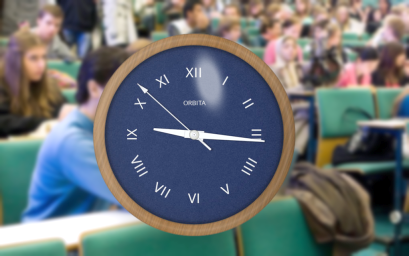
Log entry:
h=9 m=15 s=52
